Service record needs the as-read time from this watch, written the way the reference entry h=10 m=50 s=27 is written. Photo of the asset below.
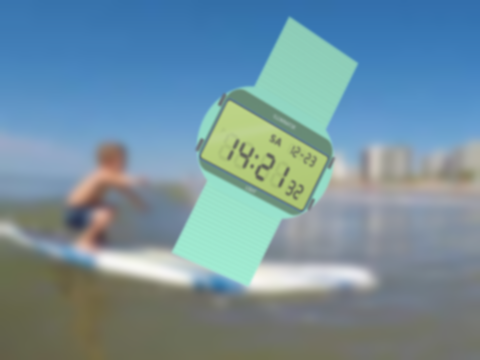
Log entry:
h=14 m=21 s=32
